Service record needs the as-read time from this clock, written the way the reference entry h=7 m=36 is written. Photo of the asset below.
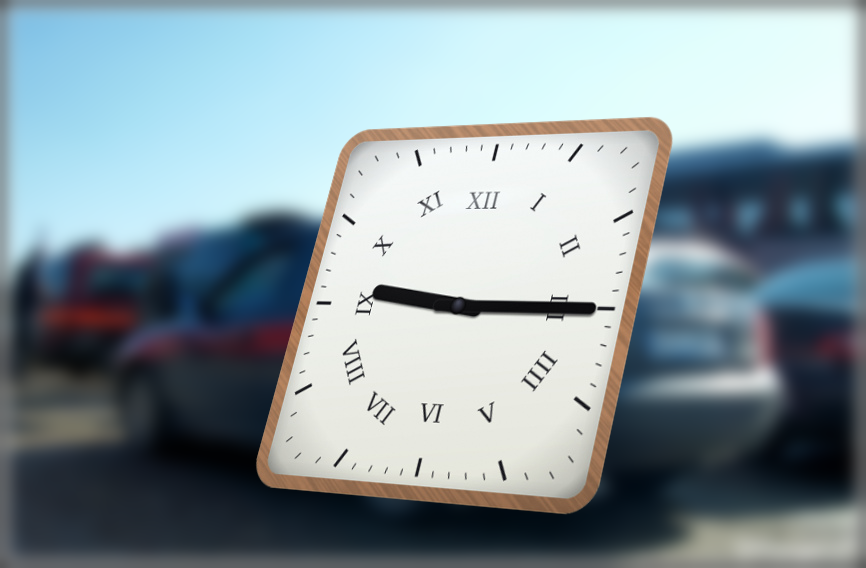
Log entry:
h=9 m=15
